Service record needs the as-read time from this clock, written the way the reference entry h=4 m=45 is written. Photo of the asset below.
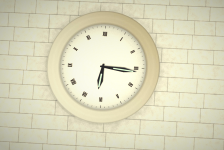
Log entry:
h=6 m=16
